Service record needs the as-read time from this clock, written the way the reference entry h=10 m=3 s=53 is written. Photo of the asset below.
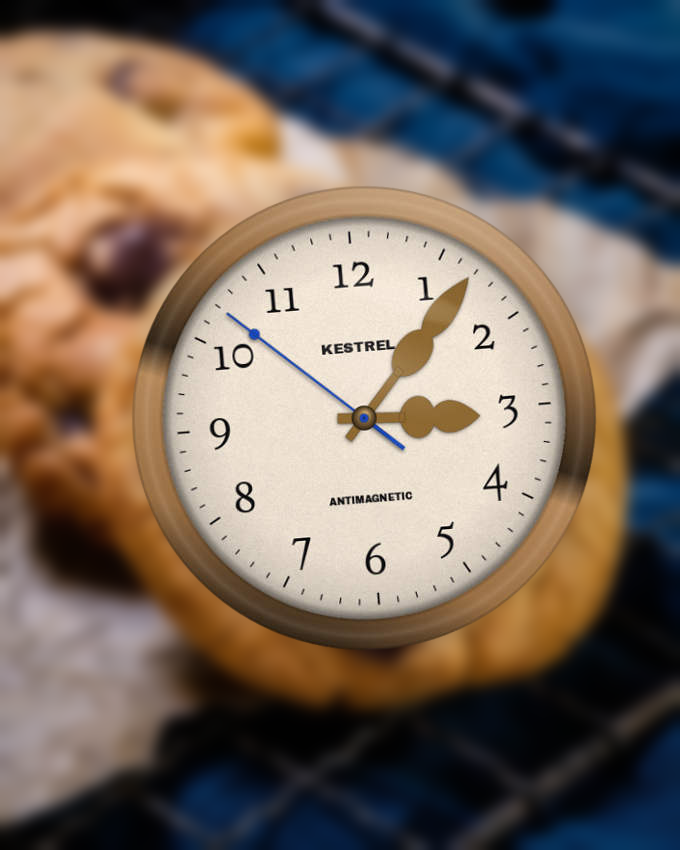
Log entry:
h=3 m=6 s=52
